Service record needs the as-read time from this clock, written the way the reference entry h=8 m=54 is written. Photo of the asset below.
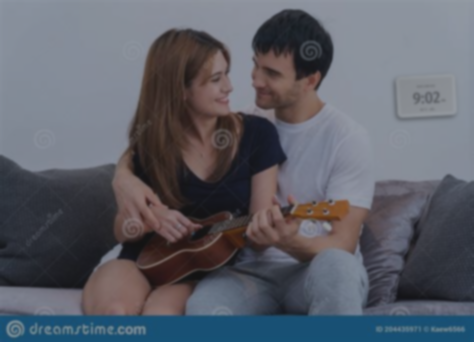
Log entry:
h=9 m=2
